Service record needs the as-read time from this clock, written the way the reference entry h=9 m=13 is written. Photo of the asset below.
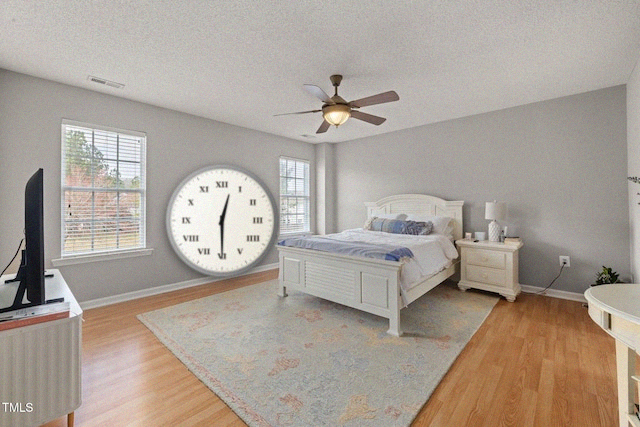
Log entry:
h=12 m=30
